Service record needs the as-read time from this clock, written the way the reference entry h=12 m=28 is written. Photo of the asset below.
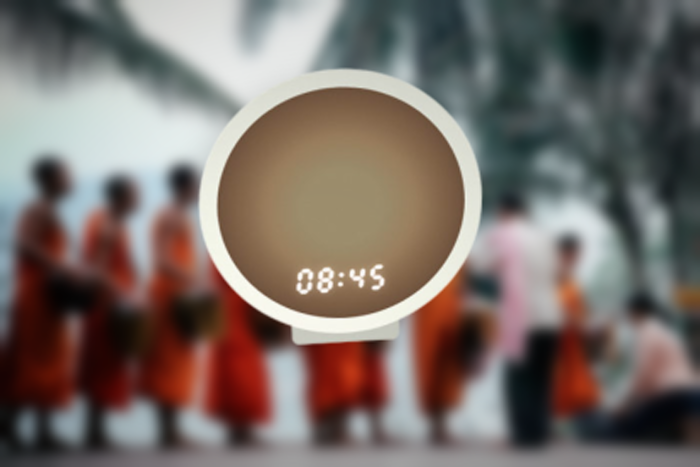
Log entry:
h=8 m=45
